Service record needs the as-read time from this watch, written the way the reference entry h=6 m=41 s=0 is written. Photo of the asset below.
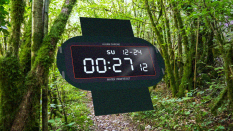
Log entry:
h=0 m=27 s=12
